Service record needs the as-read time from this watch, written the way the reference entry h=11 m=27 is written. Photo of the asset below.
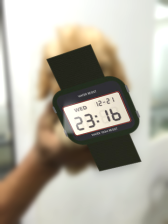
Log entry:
h=23 m=16
